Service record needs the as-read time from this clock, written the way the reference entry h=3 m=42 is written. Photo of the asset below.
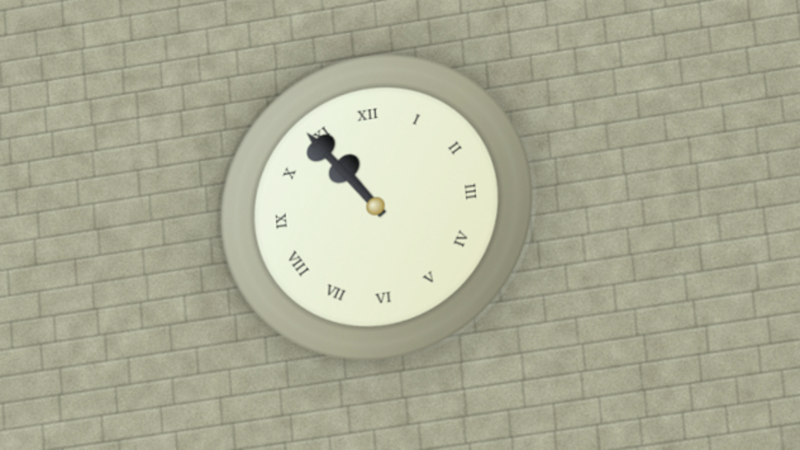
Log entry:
h=10 m=54
